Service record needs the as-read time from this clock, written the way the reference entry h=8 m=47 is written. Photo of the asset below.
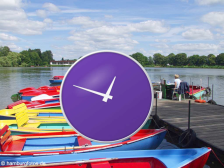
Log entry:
h=12 m=48
